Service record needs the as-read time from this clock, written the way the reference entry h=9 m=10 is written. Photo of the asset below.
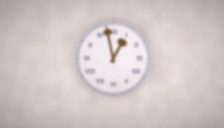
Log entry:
h=12 m=58
